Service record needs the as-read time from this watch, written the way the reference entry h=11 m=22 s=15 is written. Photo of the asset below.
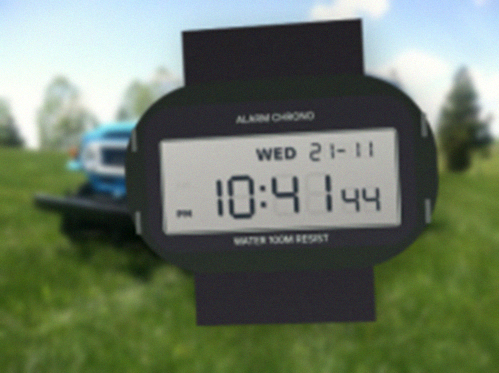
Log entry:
h=10 m=41 s=44
